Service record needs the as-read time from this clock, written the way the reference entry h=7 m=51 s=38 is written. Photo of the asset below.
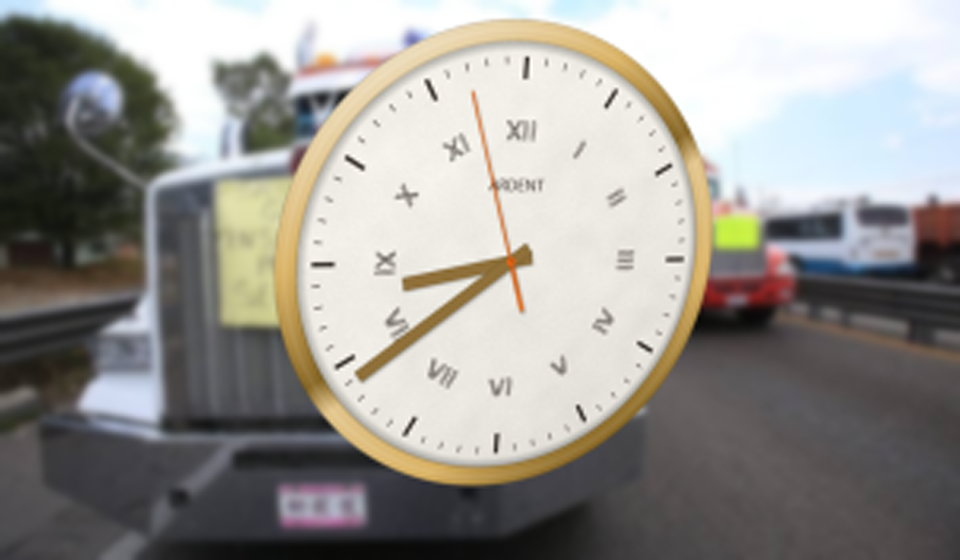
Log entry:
h=8 m=38 s=57
